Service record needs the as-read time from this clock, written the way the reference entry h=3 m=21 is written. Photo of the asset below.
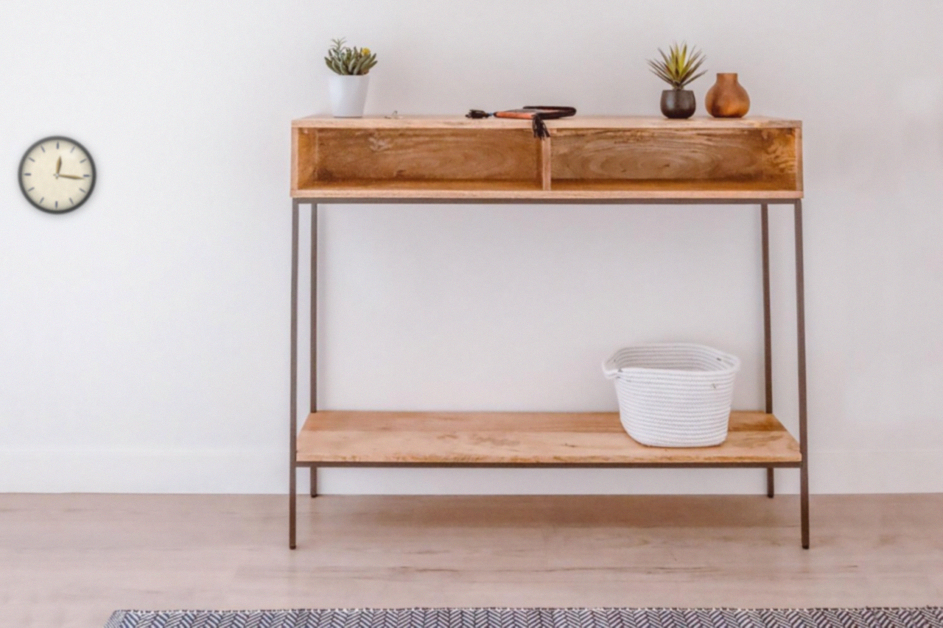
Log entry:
h=12 m=16
